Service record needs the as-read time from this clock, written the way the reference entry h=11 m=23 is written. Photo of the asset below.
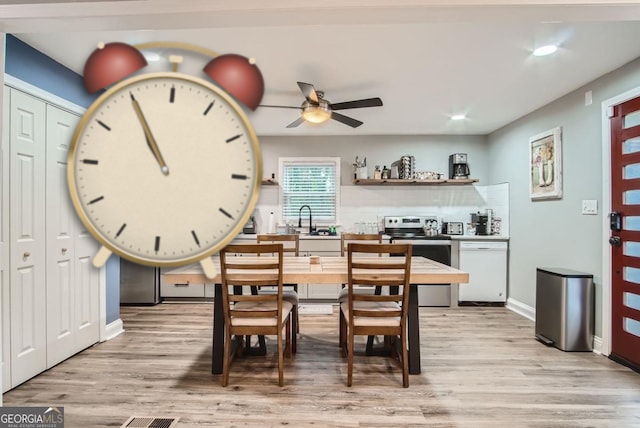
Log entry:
h=10 m=55
